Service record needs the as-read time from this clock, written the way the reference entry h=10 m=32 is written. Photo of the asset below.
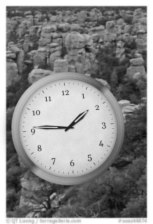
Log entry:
h=1 m=46
